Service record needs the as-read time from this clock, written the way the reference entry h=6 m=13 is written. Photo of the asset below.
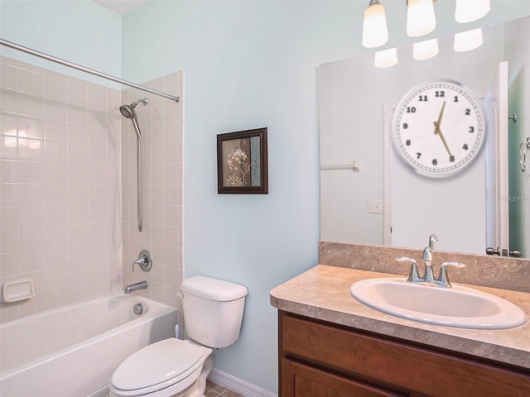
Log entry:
h=12 m=25
